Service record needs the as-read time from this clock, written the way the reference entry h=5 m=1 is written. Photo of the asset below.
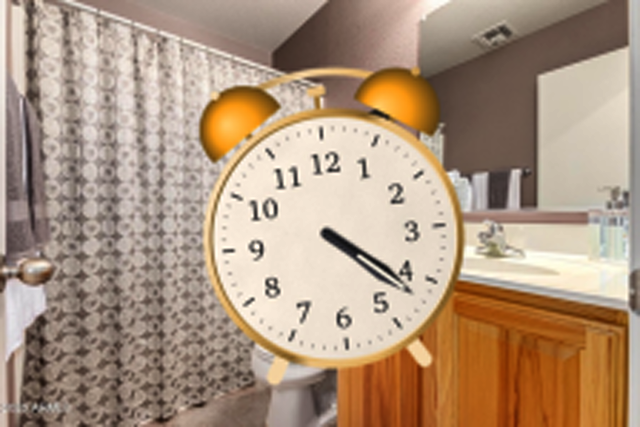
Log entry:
h=4 m=22
